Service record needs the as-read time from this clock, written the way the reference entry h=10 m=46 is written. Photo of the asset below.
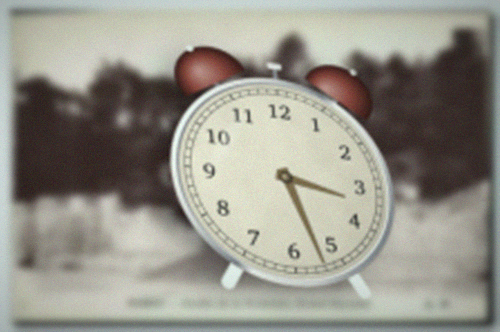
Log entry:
h=3 m=27
